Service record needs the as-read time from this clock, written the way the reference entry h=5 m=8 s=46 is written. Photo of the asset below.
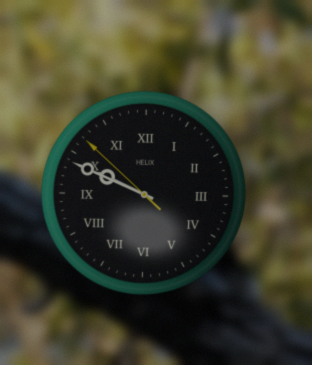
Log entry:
h=9 m=48 s=52
